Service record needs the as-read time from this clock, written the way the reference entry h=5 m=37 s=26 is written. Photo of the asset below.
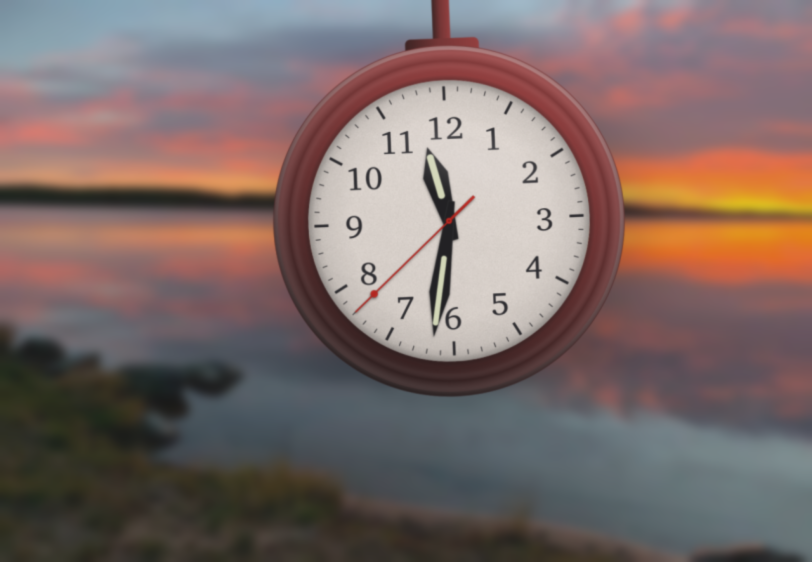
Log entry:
h=11 m=31 s=38
